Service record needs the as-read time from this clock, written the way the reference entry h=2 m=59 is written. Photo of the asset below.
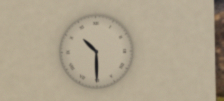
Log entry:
h=10 m=30
